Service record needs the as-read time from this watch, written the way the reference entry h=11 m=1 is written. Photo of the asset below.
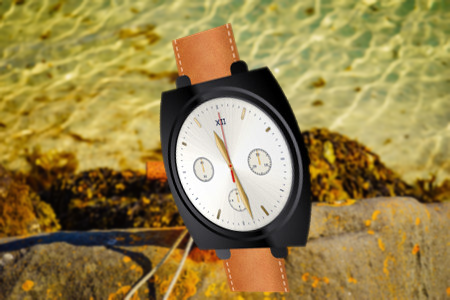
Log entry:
h=11 m=28
